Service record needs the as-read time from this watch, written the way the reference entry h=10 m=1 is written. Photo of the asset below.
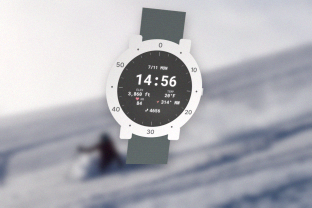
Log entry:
h=14 m=56
